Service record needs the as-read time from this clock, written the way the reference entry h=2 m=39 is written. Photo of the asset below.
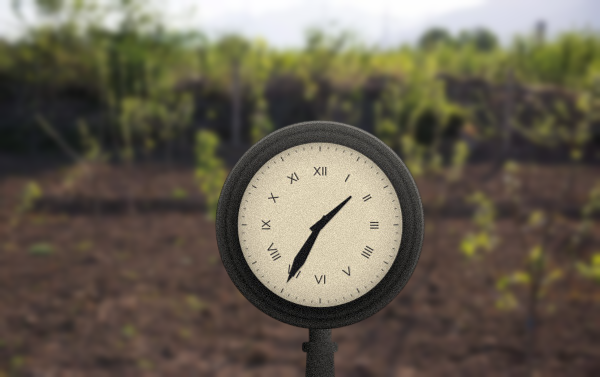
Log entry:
h=1 m=35
